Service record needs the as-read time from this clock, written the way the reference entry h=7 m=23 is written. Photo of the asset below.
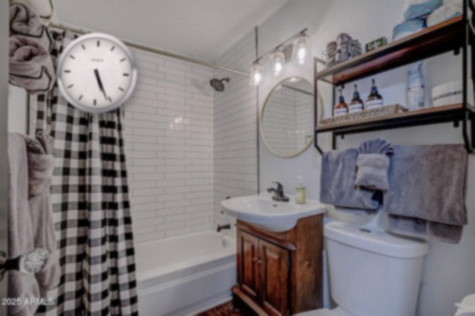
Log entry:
h=5 m=26
